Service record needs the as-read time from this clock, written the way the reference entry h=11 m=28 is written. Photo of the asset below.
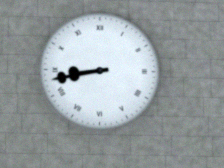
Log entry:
h=8 m=43
